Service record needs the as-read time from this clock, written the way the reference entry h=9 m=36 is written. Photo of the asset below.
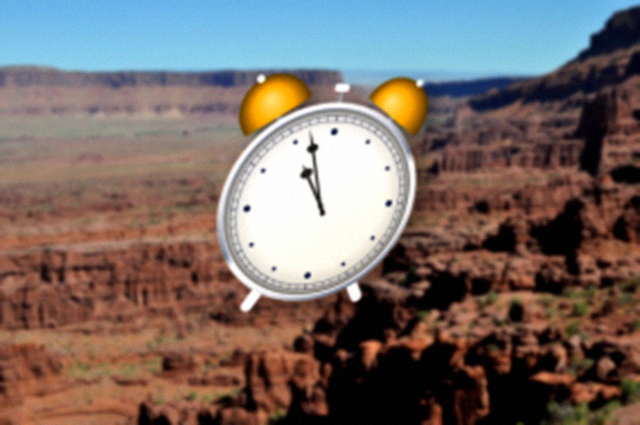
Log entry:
h=10 m=57
